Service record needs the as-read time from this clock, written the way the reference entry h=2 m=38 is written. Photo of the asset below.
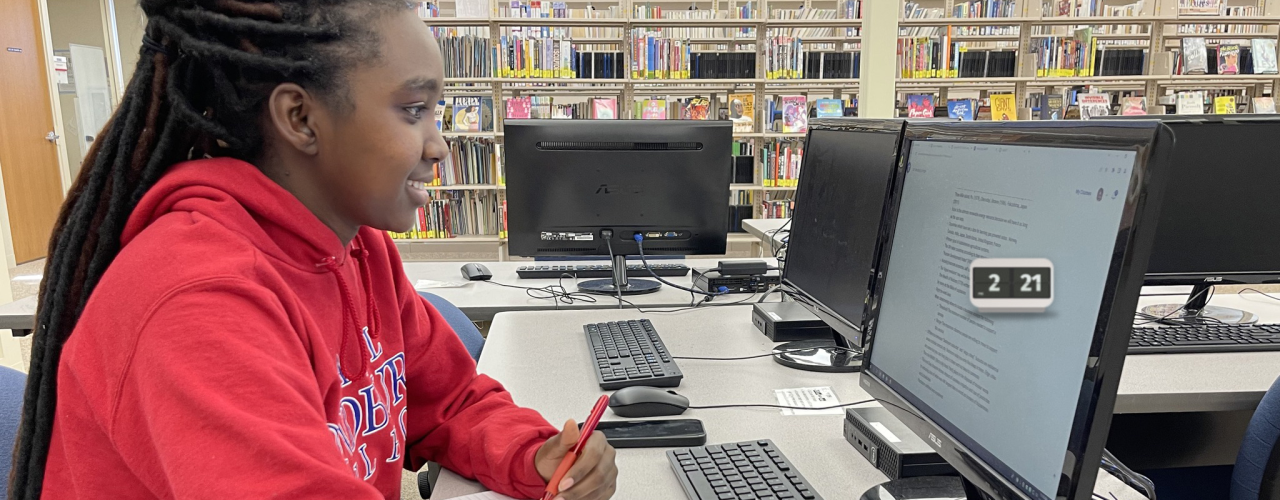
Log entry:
h=2 m=21
